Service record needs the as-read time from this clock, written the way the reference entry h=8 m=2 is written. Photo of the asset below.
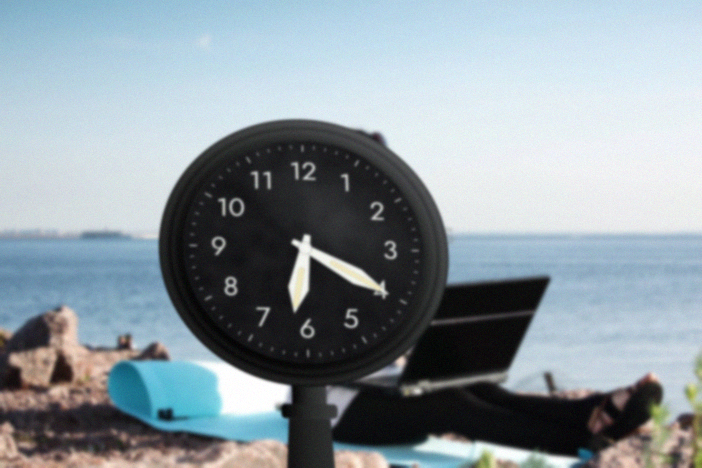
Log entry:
h=6 m=20
